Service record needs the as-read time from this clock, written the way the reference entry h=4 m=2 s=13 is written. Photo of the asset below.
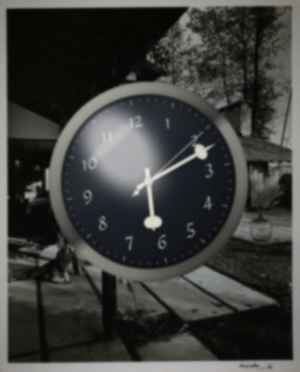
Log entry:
h=6 m=12 s=10
